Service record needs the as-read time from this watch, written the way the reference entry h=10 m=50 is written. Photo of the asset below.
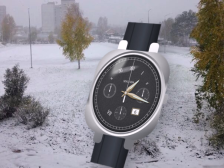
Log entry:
h=1 m=17
